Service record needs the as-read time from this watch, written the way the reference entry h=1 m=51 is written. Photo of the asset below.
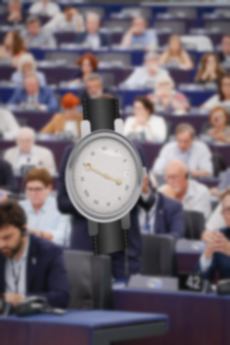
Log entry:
h=3 m=50
